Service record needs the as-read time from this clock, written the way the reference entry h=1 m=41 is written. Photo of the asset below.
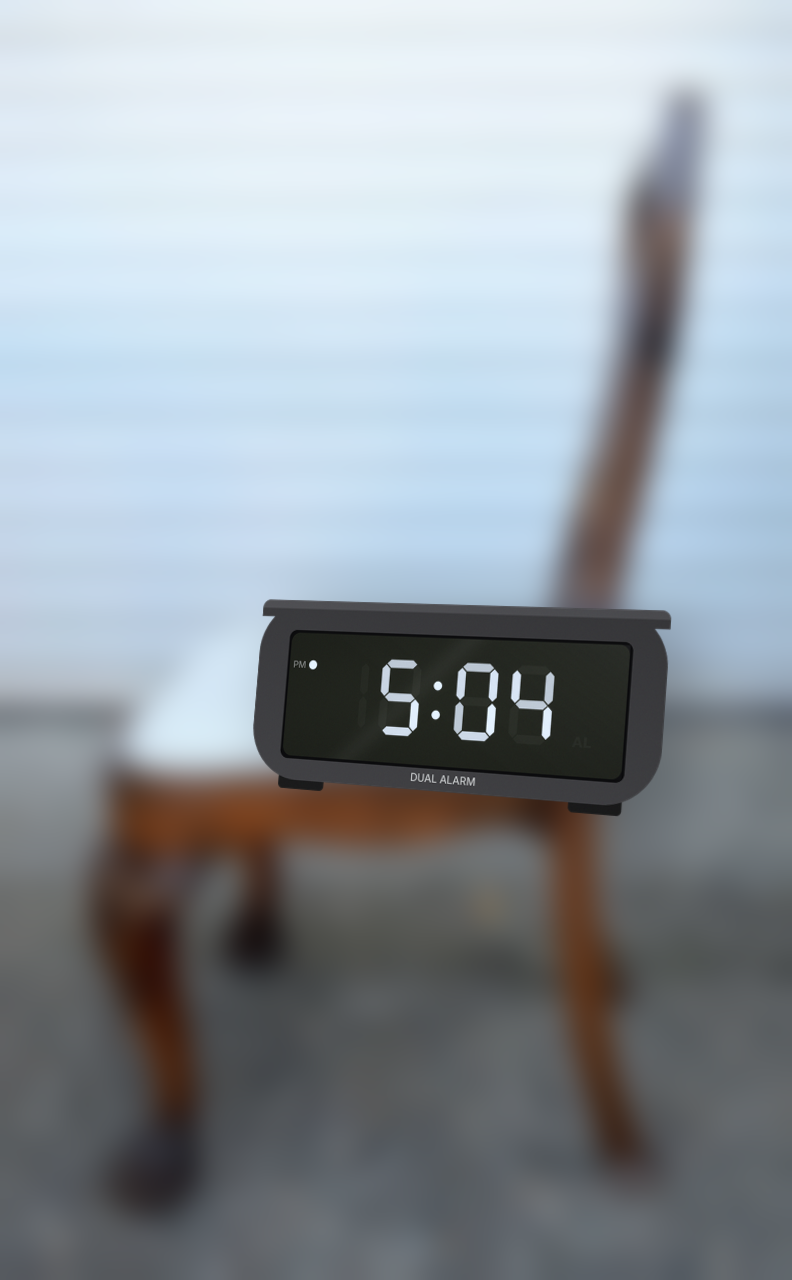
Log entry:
h=5 m=4
